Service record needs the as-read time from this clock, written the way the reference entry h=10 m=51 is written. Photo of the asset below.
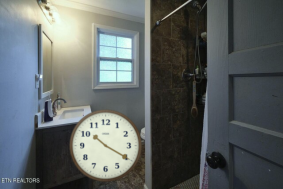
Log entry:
h=10 m=20
